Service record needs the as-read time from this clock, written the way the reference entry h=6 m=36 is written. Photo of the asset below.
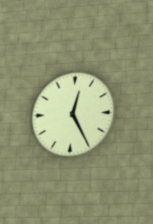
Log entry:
h=12 m=25
